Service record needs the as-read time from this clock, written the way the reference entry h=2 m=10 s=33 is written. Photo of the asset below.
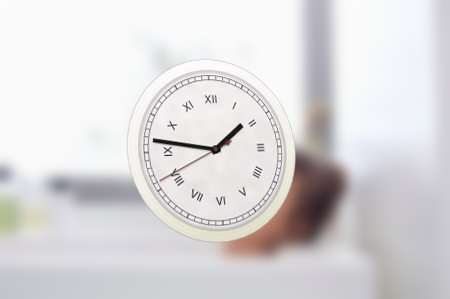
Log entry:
h=1 m=46 s=41
